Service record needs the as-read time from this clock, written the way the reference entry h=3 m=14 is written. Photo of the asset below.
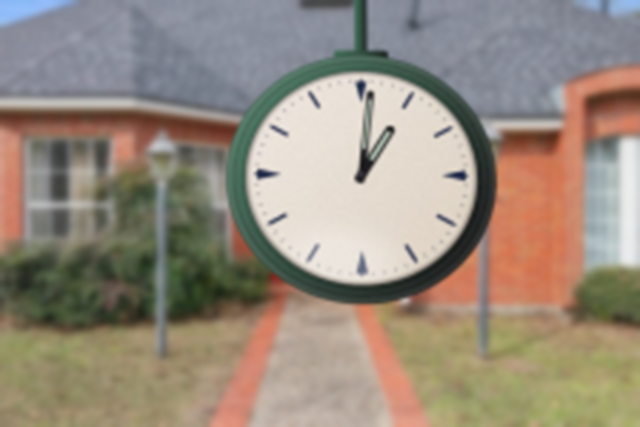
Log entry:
h=1 m=1
